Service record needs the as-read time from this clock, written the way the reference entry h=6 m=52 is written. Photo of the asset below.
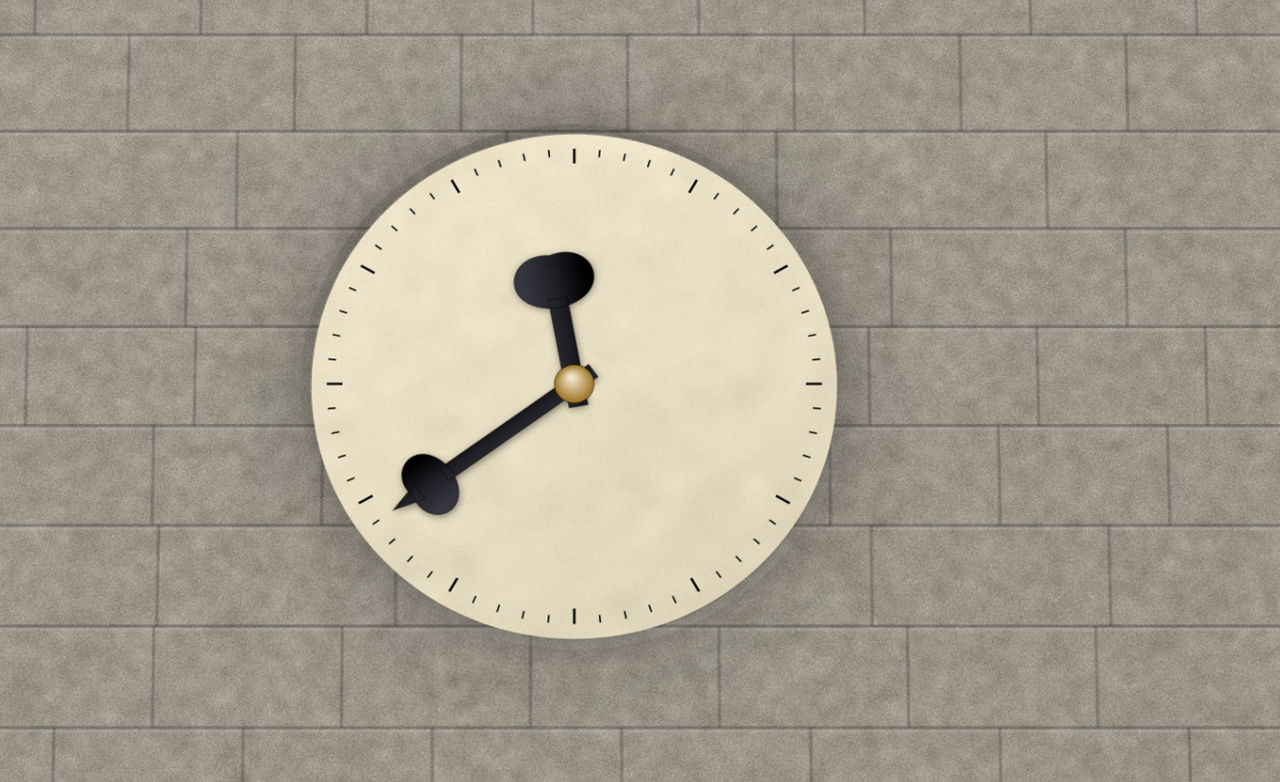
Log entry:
h=11 m=39
